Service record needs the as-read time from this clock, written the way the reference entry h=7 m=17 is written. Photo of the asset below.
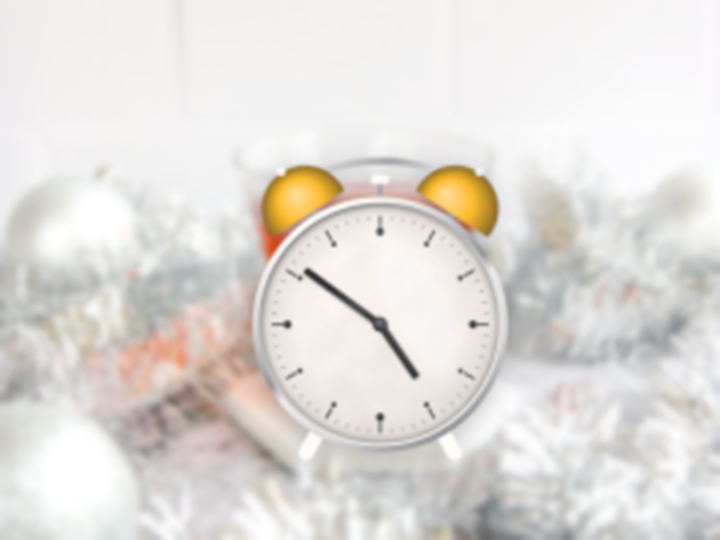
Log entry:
h=4 m=51
